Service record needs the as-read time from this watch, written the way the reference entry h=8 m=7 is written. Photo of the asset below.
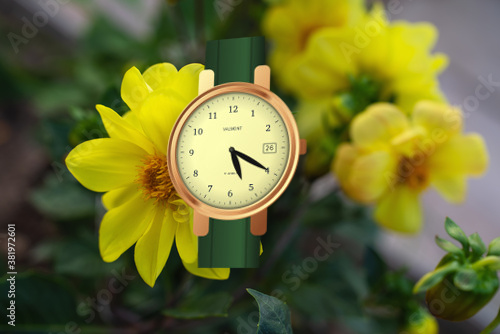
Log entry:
h=5 m=20
